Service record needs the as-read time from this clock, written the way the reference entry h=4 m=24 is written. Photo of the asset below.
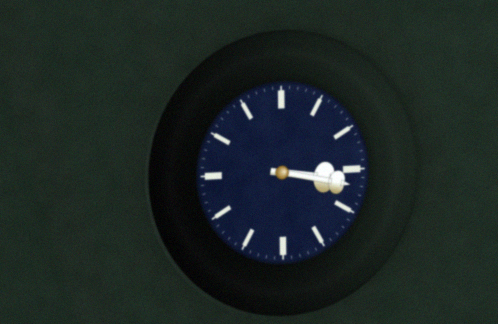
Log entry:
h=3 m=17
